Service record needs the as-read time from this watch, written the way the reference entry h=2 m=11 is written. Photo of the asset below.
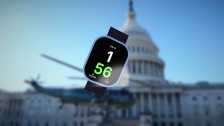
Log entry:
h=1 m=56
